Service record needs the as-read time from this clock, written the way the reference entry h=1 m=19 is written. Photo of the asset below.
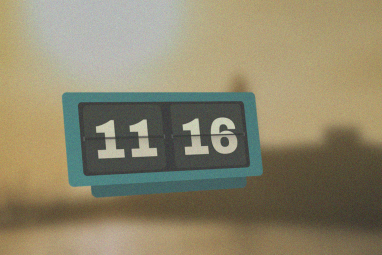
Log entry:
h=11 m=16
